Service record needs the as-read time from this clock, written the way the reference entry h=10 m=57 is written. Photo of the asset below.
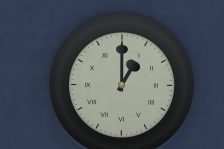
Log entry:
h=1 m=0
